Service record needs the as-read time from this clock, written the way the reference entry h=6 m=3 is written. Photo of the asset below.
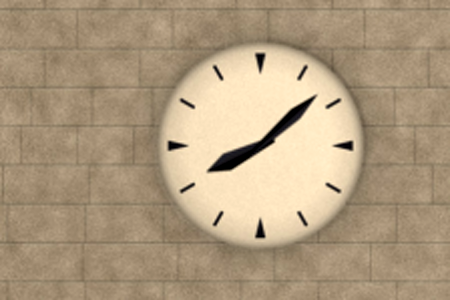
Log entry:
h=8 m=8
